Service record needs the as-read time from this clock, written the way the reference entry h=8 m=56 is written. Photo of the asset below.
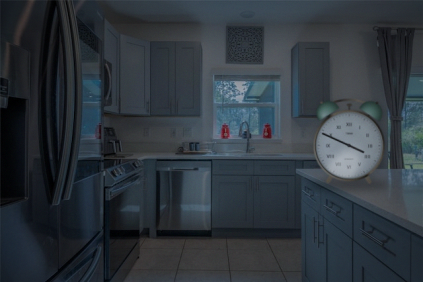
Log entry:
h=3 m=49
